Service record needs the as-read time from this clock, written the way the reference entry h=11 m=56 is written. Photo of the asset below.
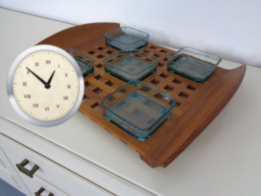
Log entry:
h=12 m=51
